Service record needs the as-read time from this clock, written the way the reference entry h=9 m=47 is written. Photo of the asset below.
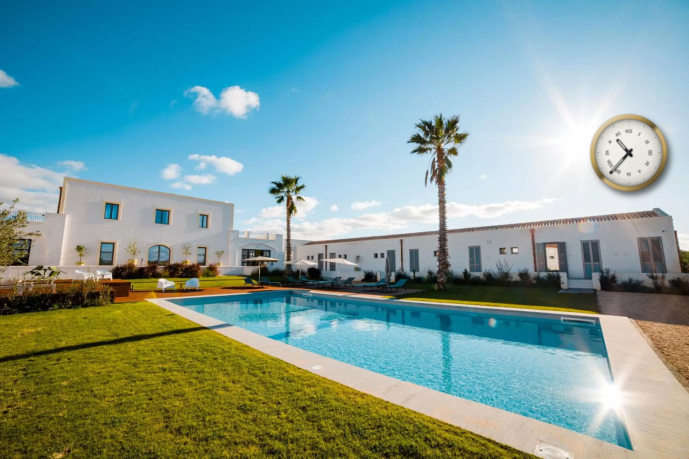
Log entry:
h=10 m=37
